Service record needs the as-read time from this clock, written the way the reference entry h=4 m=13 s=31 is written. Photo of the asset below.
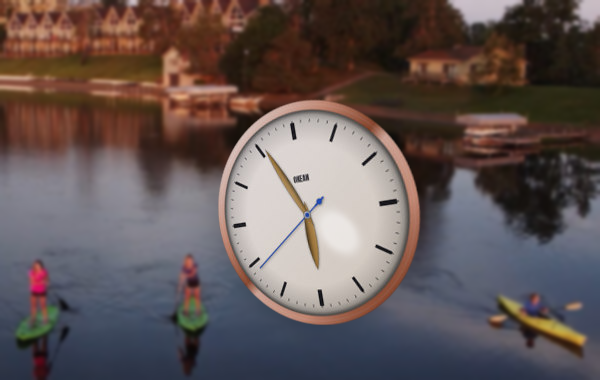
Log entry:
h=5 m=55 s=39
